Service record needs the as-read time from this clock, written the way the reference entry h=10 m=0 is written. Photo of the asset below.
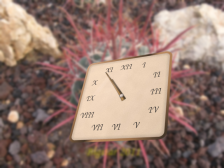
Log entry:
h=10 m=54
